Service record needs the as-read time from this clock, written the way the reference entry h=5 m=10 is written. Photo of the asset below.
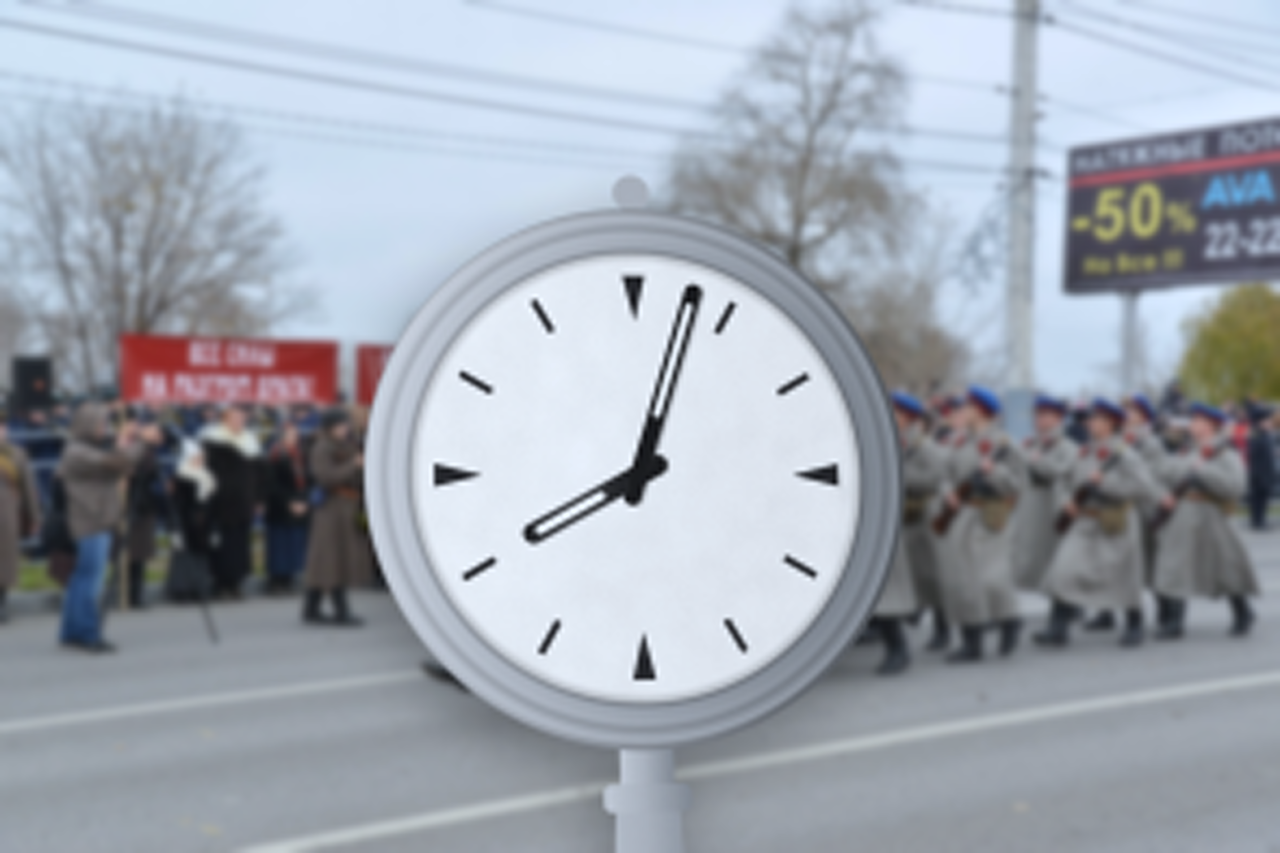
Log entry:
h=8 m=3
